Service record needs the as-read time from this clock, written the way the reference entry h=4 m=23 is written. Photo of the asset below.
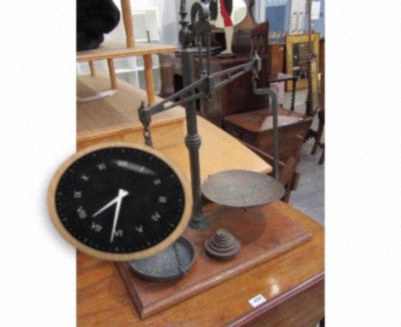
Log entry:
h=7 m=31
